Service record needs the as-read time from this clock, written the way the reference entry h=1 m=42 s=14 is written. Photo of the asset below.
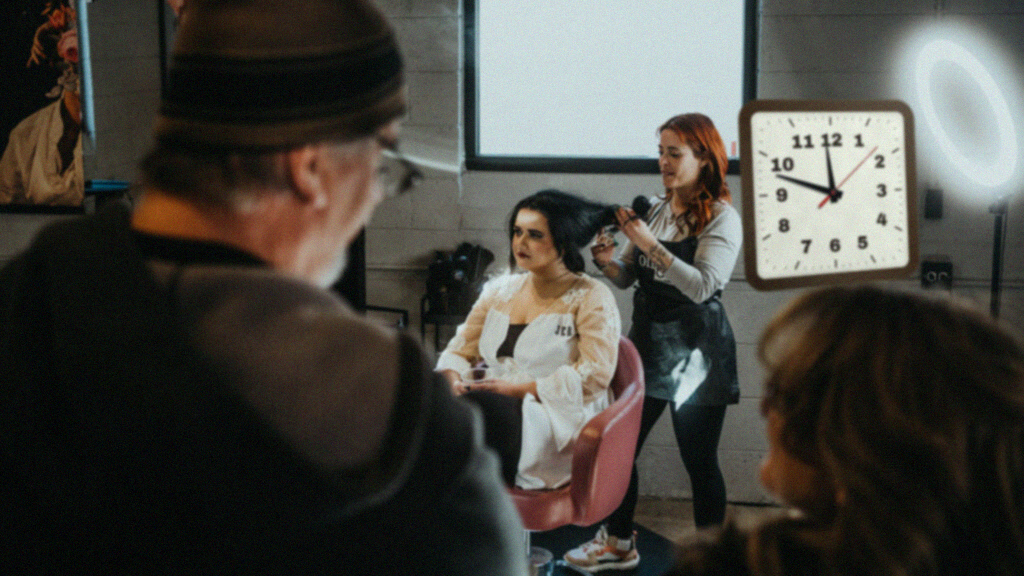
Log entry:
h=11 m=48 s=8
